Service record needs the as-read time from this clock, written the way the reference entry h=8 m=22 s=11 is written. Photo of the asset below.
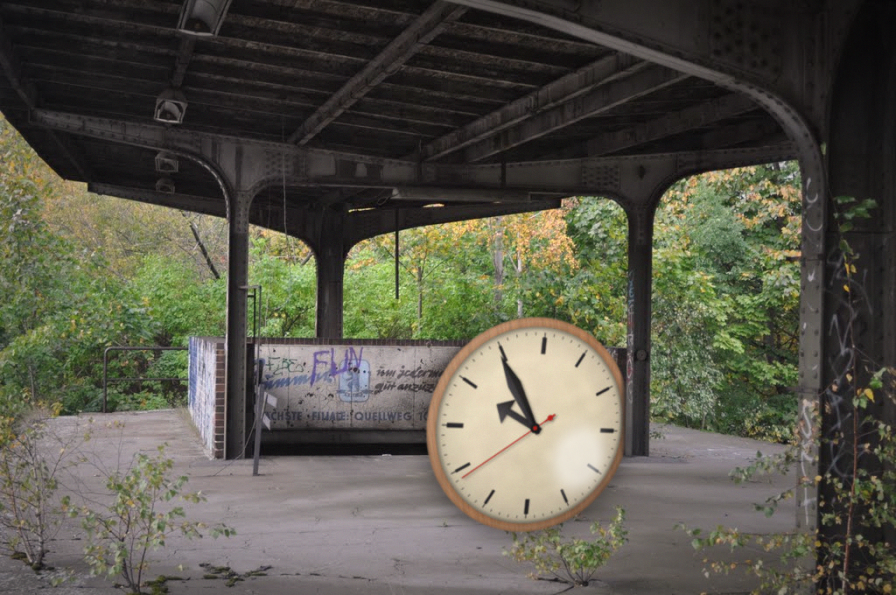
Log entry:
h=9 m=54 s=39
